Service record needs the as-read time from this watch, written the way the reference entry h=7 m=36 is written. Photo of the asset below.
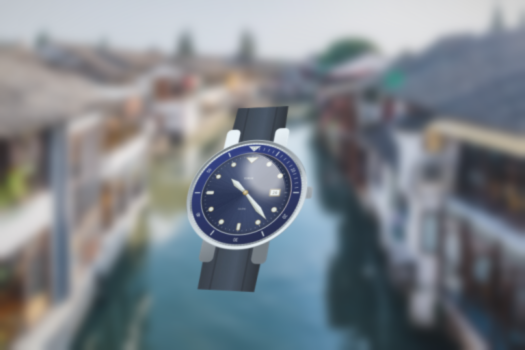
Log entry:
h=10 m=23
